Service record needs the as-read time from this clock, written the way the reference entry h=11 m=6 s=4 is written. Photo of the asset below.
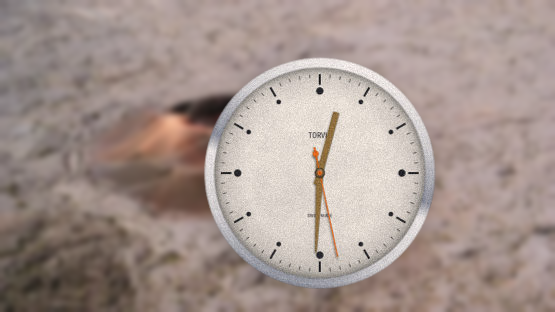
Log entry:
h=12 m=30 s=28
